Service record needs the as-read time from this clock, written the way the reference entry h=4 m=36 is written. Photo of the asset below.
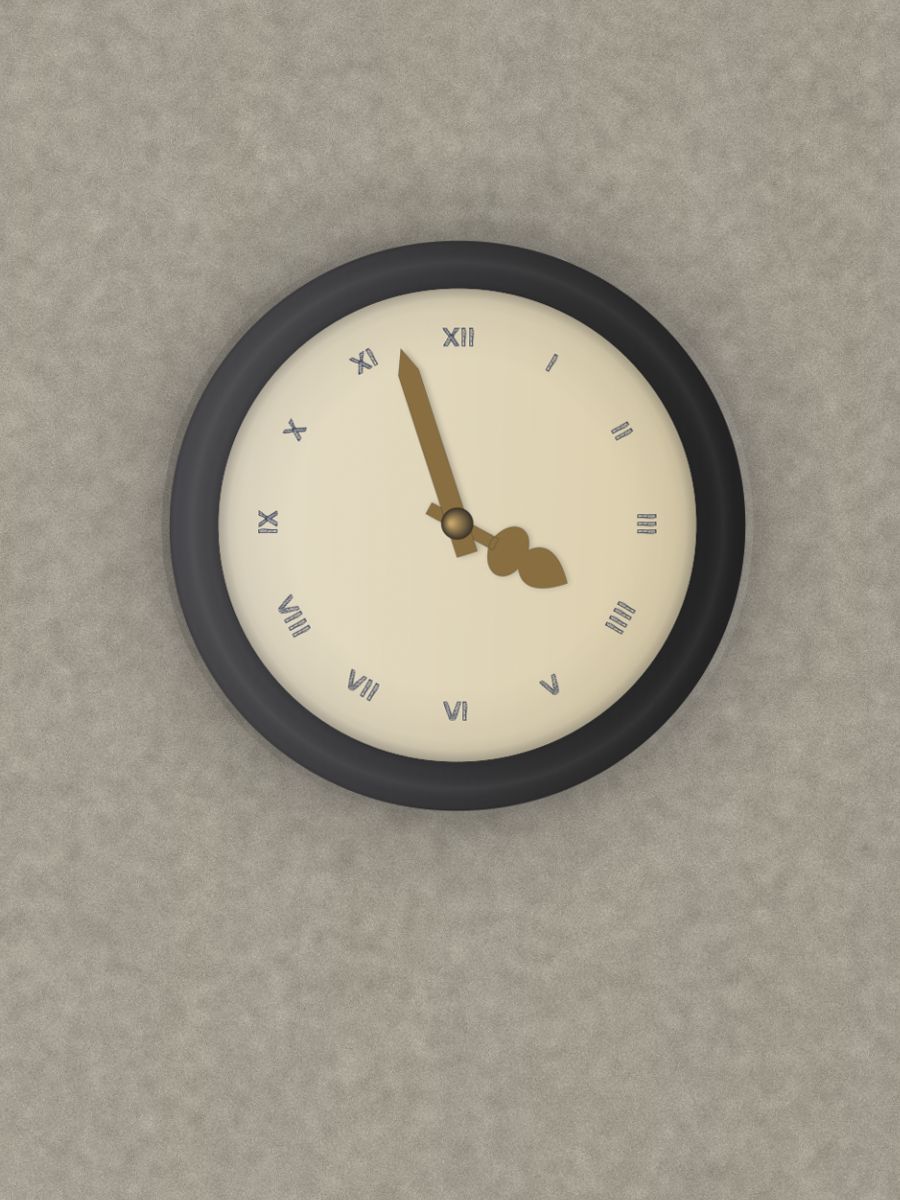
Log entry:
h=3 m=57
